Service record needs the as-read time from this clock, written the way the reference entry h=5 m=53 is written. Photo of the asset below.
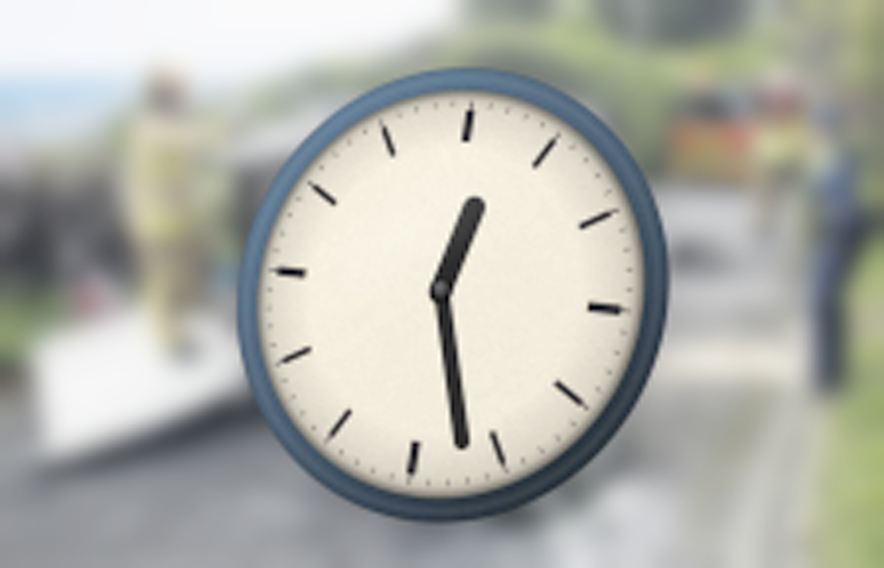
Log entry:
h=12 m=27
